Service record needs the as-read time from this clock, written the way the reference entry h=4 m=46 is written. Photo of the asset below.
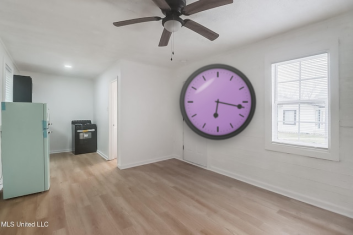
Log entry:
h=6 m=17
